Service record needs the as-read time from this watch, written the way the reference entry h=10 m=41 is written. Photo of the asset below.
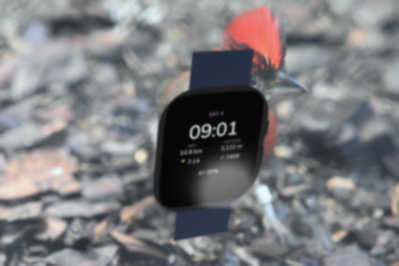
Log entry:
h=9 m=1
